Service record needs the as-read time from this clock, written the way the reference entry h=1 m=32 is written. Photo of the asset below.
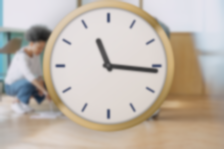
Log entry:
h=11 m=16
